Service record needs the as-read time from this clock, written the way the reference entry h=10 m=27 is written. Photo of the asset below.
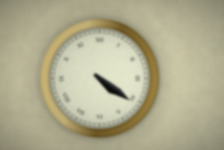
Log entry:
h=4 m=21
